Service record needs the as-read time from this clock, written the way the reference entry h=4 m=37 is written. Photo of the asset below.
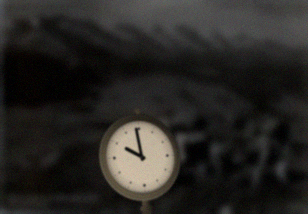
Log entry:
h=9 m=59
